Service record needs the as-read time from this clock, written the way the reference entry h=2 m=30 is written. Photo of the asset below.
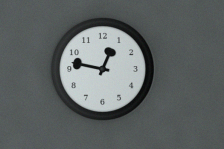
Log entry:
h=12 m=47
